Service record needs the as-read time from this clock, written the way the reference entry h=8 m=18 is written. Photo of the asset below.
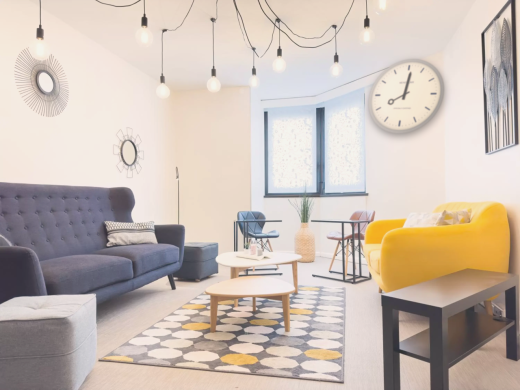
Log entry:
h=8 m=1
